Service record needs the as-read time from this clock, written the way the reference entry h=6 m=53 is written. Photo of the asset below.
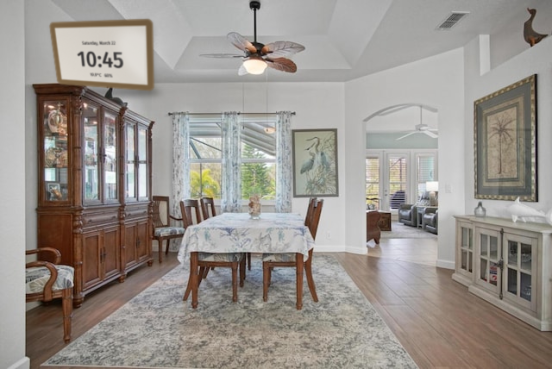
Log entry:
h=10 m=45
